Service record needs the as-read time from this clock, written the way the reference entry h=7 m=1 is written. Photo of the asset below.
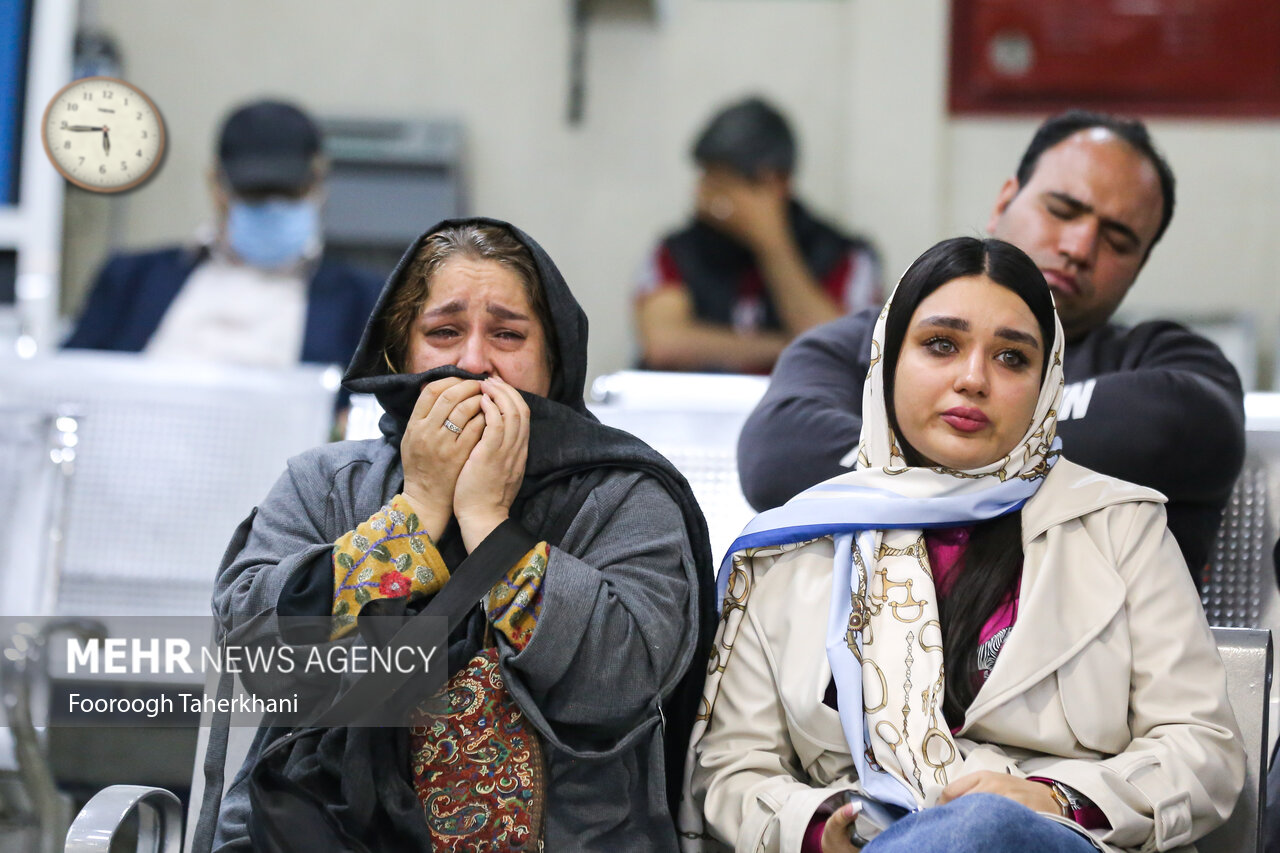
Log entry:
h=5 m=44
